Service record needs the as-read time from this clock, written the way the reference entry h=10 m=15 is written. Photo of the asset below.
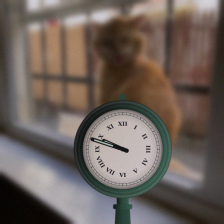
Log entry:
h=9 m=48
